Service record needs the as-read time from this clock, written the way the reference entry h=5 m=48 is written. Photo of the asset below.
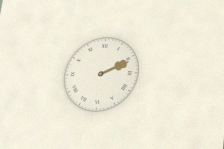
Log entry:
h=2 m=11
